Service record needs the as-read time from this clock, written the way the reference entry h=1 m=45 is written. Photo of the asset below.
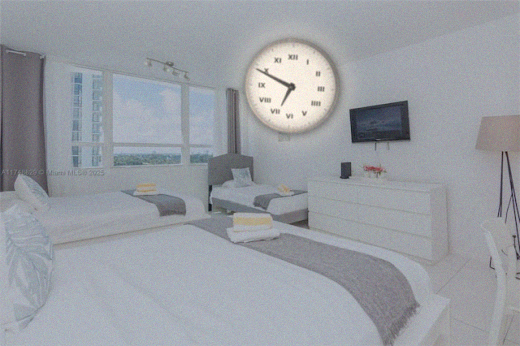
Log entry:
h=6 m=49
